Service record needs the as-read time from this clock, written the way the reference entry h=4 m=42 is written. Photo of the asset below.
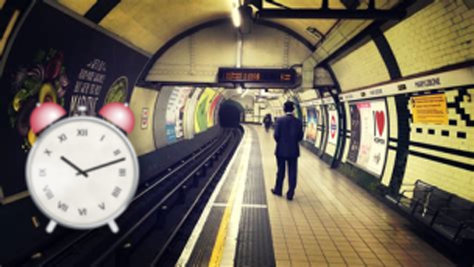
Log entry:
h=10 m=12
